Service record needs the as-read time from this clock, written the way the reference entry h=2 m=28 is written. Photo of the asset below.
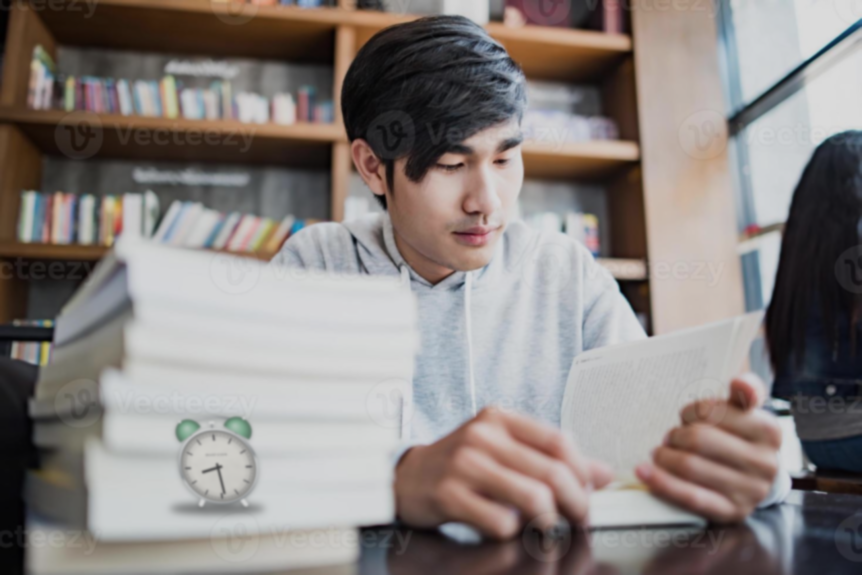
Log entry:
h=8 m=29
